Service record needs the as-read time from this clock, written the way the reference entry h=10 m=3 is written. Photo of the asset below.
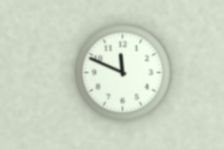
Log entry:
h=11 m=49
